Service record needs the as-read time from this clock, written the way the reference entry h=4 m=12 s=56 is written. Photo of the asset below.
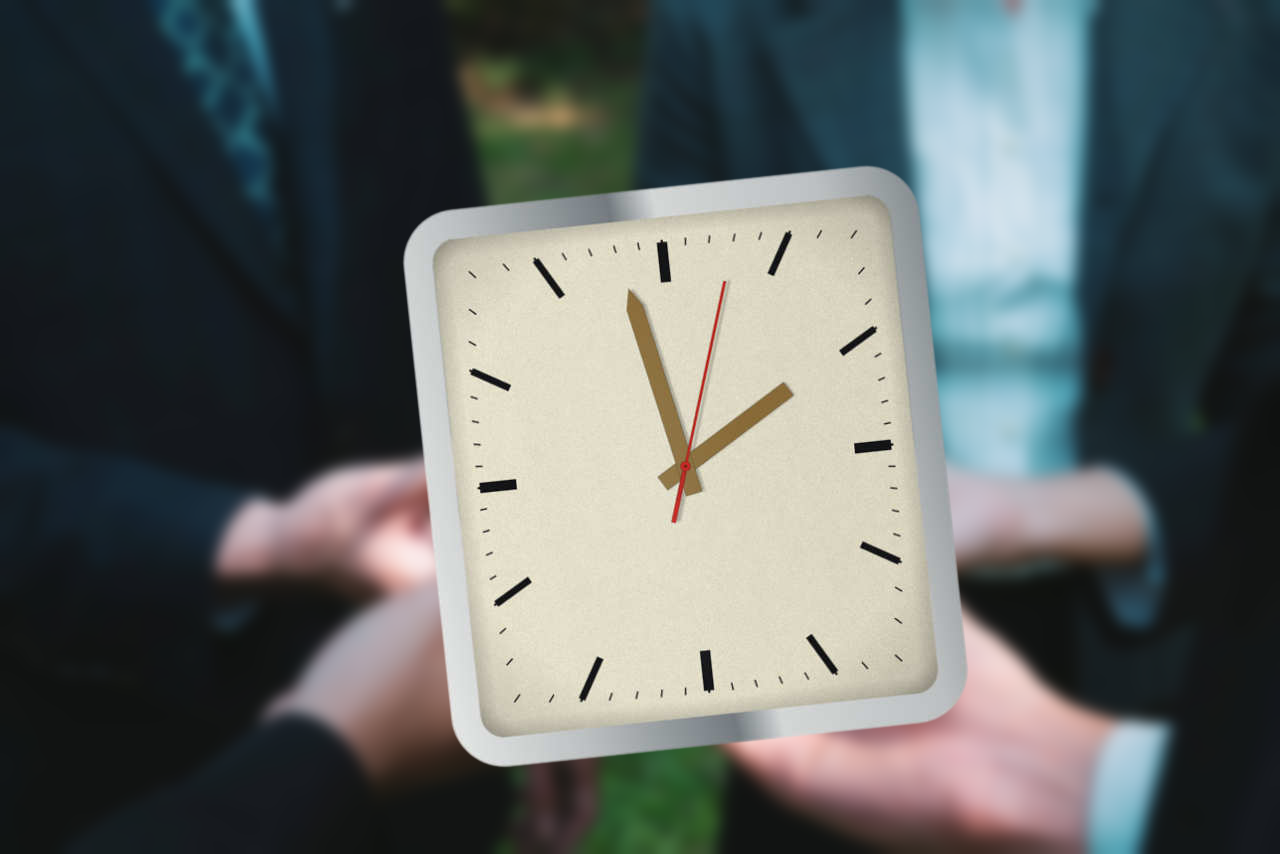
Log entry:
h=1 m=58 s=3
